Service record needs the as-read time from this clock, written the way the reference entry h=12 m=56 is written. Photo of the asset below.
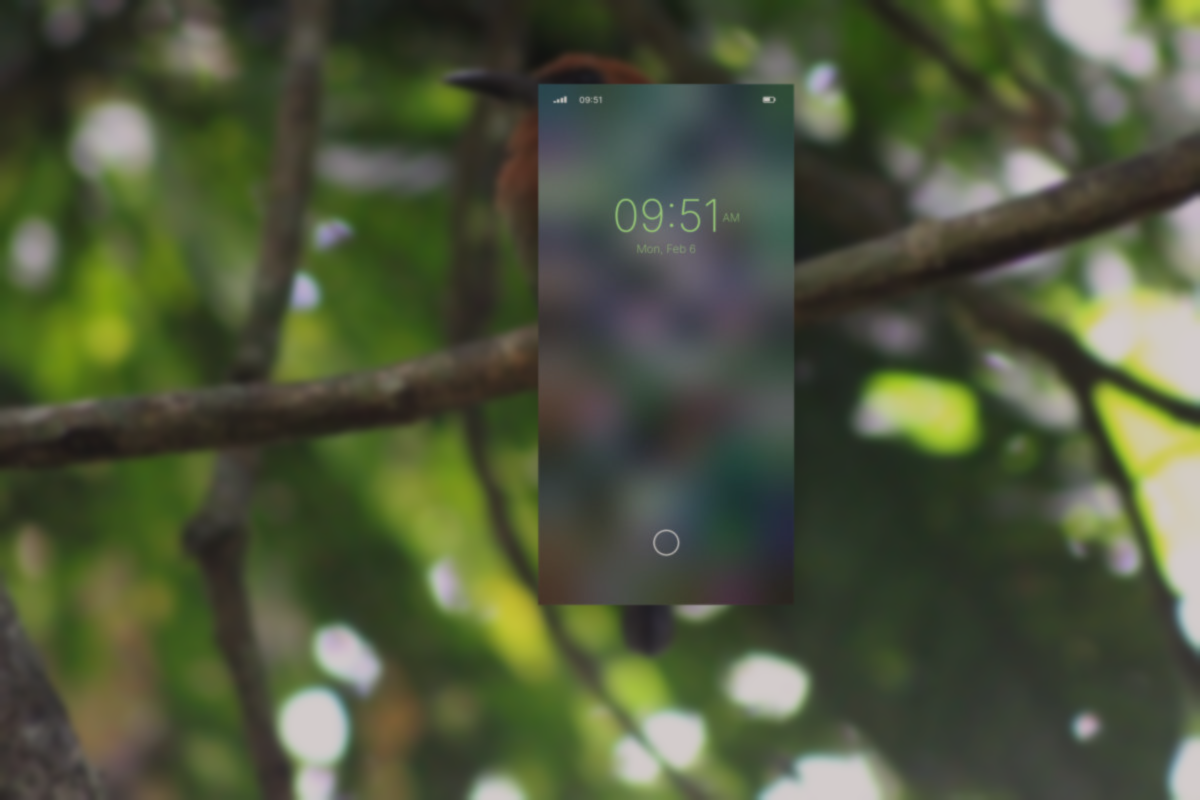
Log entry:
h=9 m=51
